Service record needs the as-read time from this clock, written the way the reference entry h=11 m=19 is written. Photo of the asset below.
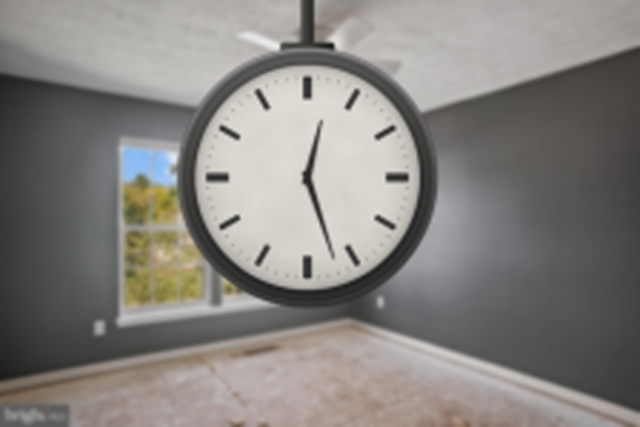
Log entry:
h=12 m=27
